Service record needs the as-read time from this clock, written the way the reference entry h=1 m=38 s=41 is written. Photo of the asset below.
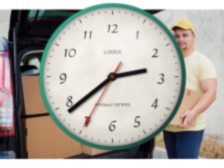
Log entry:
h=2 m=38 s=35
